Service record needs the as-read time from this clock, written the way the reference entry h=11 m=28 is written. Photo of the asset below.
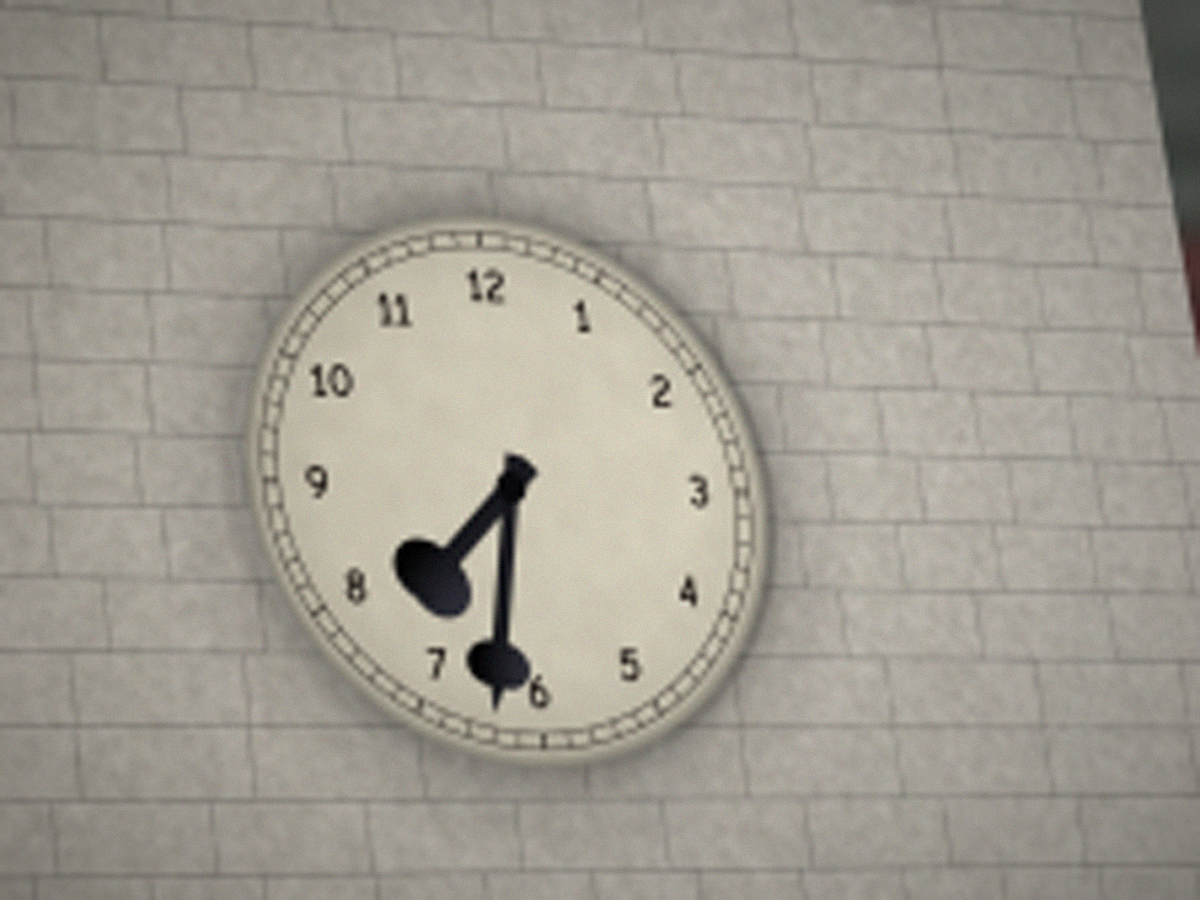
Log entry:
h=7 m=32
